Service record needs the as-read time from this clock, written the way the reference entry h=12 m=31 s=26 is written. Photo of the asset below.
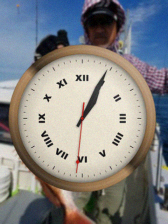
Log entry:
h=1 m=4 s=31
